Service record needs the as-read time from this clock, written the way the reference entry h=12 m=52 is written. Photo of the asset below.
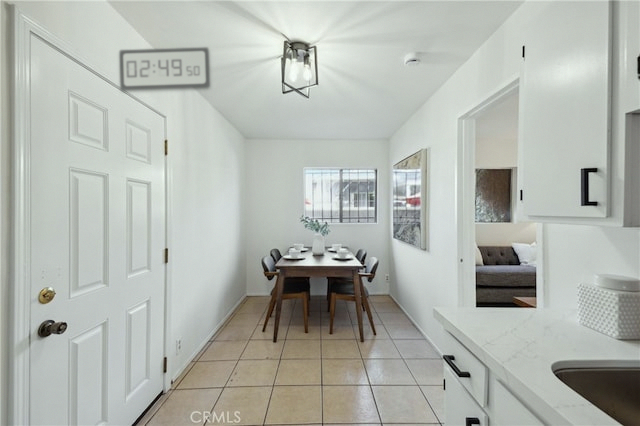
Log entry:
h=2 m=49
